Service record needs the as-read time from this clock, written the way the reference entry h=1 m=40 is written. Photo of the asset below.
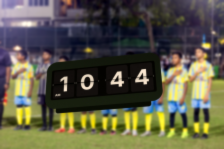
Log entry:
h=10 m=44
